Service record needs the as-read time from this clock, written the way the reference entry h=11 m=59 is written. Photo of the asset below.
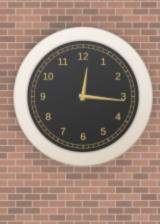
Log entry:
h=12 m=16
